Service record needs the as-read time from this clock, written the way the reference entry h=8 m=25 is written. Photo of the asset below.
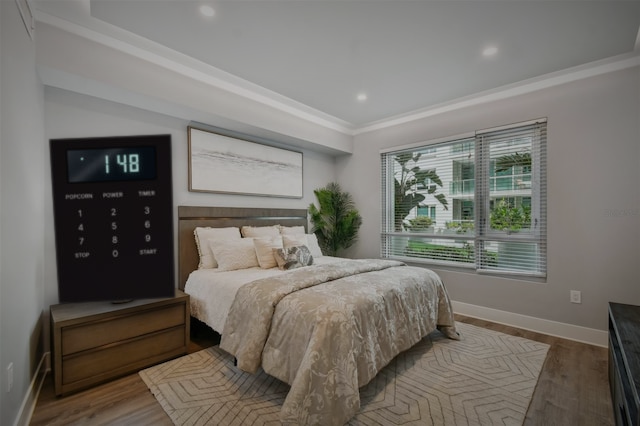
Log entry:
h=1 m=48
